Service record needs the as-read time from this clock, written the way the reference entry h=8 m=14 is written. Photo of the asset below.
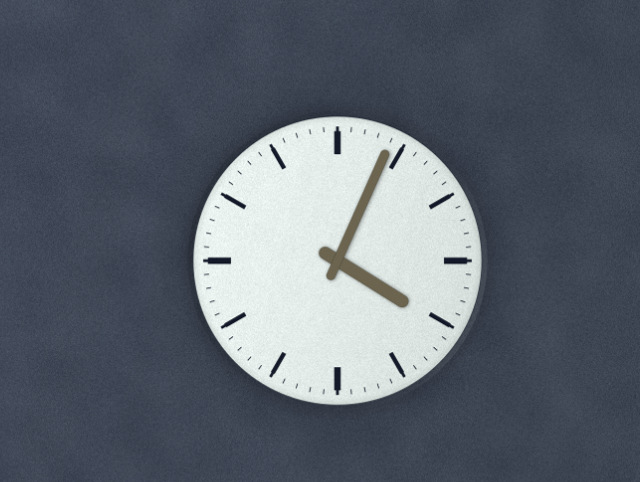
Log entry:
h=4 m=4
